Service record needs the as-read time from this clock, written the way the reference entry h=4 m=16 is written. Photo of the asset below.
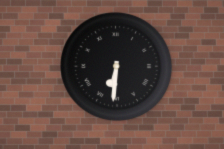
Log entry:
h=6 m=31
